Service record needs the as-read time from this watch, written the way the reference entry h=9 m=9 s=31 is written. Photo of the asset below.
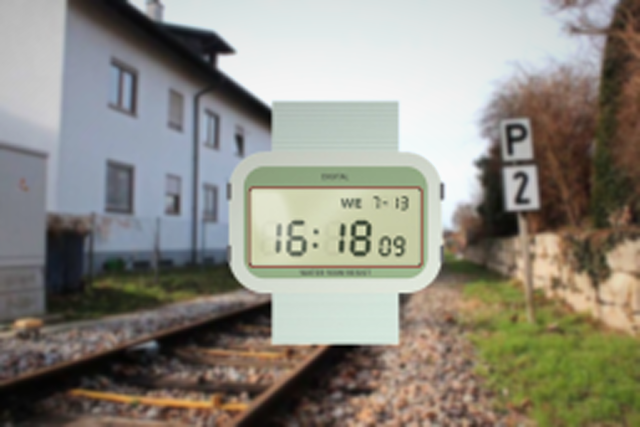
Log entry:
h=16 m=18 s=9
